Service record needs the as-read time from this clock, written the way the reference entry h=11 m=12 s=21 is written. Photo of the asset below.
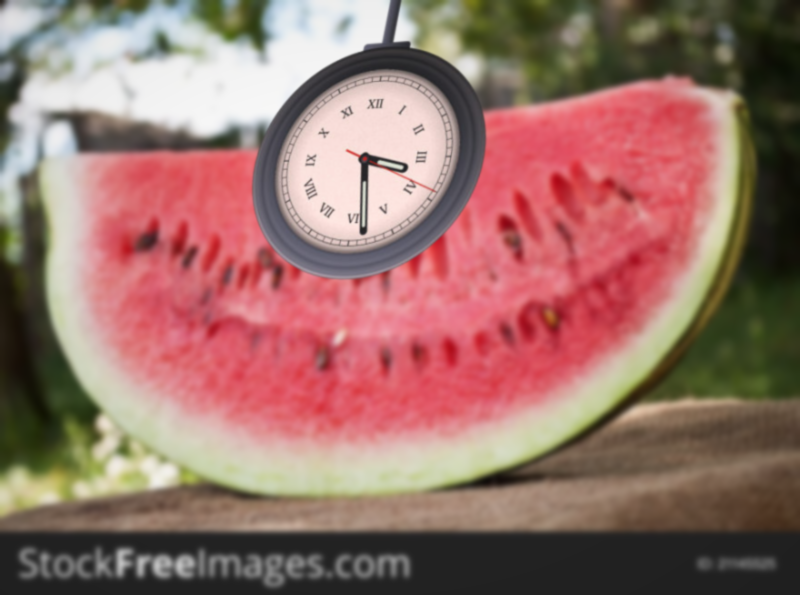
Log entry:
h=3 m=28 s=19
